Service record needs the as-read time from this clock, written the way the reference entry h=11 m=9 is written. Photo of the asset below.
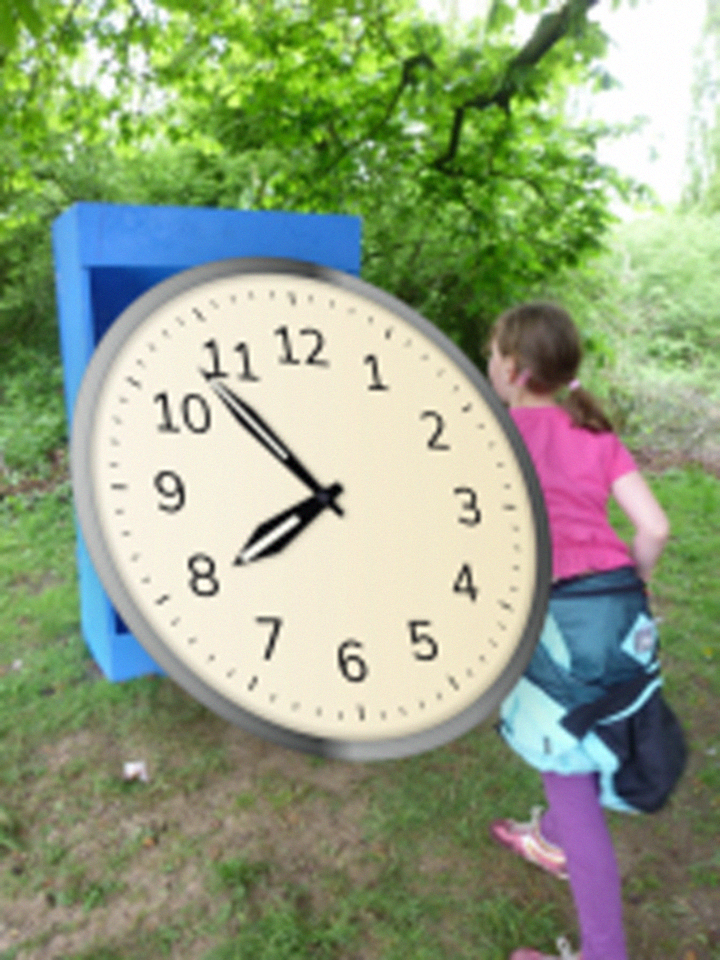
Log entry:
h=7 m=53
